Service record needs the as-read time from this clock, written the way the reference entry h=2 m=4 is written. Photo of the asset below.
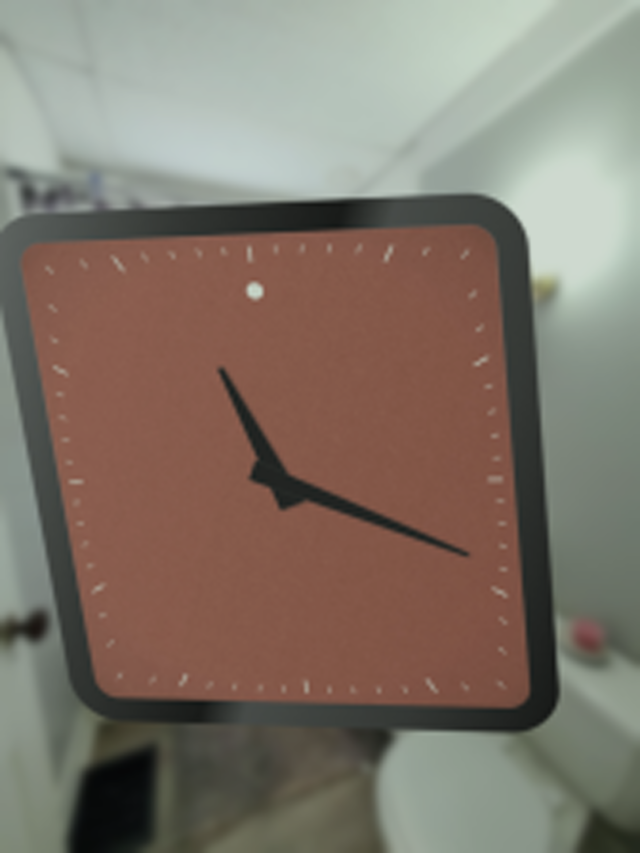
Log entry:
h=11 m=19
